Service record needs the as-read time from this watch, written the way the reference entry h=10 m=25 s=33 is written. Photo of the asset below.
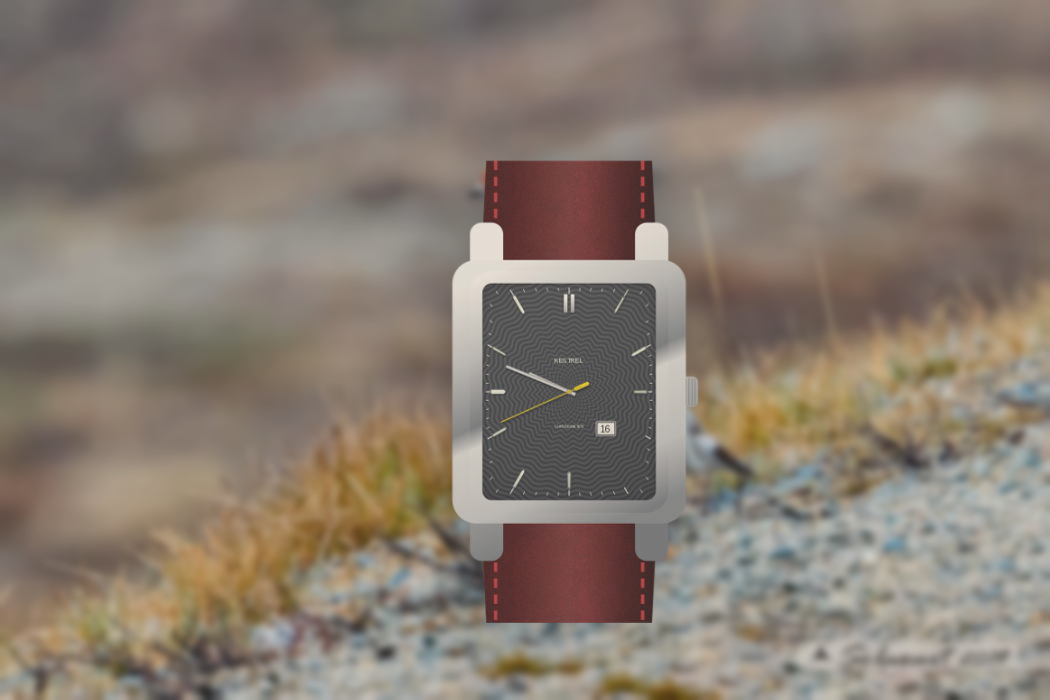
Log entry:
h=9 m=48 s=41
